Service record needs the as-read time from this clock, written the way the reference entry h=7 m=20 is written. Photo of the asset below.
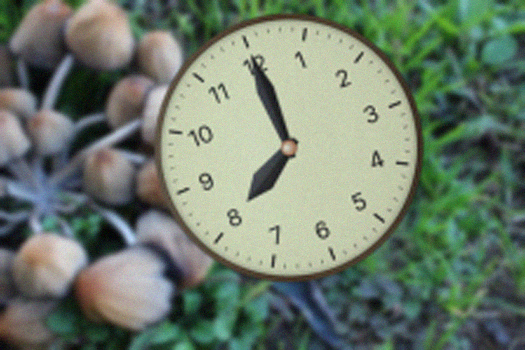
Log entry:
h=8 m=0
